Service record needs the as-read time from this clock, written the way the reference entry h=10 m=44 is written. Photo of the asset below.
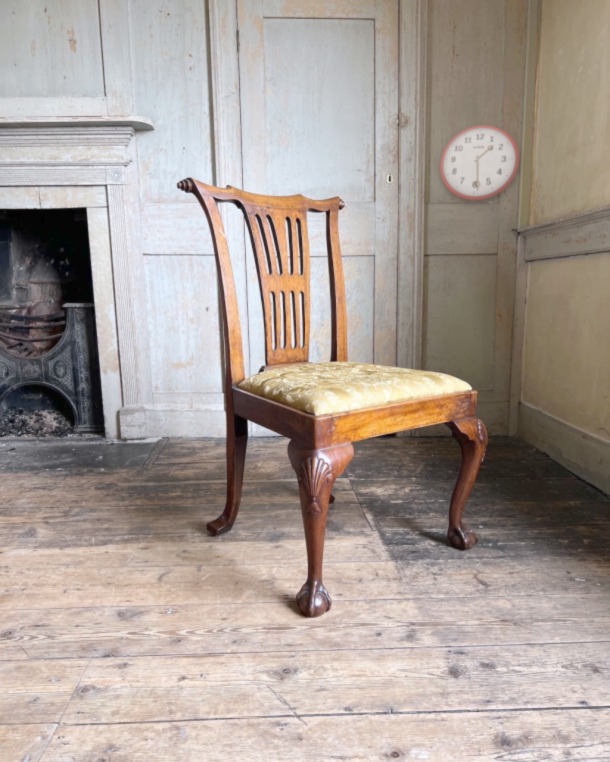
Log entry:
h=1 m=29
